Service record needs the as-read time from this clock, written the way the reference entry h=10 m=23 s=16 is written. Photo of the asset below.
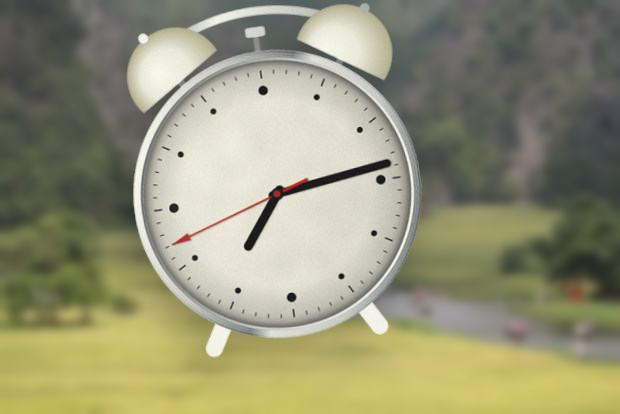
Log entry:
h=7 m=13 s=42
